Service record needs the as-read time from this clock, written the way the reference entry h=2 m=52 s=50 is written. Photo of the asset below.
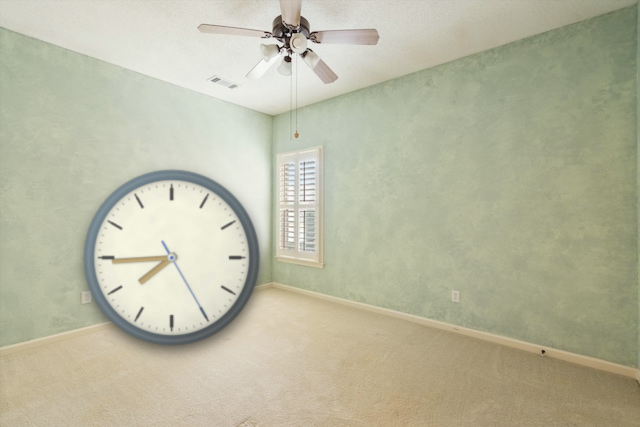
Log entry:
h=7 m=44 s=25
